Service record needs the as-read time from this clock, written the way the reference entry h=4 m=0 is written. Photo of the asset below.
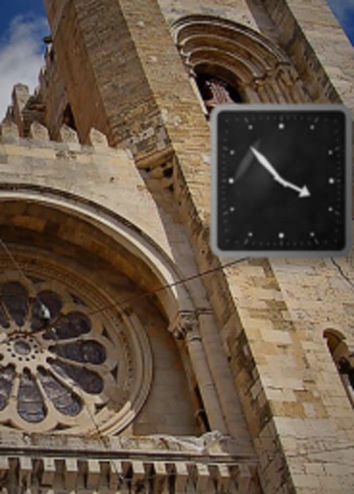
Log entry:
h=3 m=53
